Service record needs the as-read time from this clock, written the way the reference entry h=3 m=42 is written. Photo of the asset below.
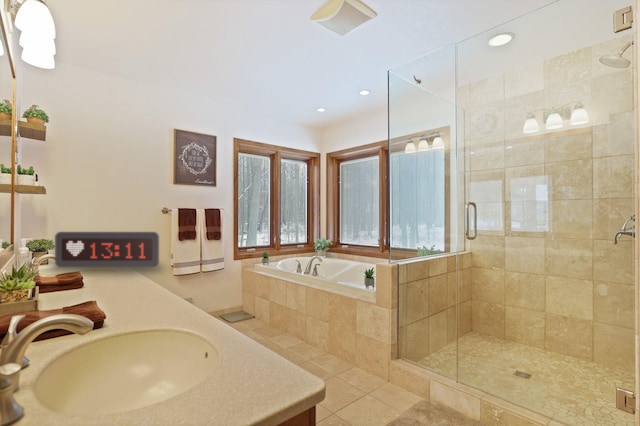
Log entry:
h=13 m=11
